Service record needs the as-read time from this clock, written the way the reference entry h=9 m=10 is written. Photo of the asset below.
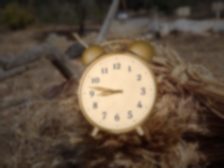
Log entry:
h=8 m=47
